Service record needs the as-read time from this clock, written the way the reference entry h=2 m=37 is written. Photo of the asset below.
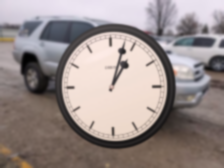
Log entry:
h=1 m=3
